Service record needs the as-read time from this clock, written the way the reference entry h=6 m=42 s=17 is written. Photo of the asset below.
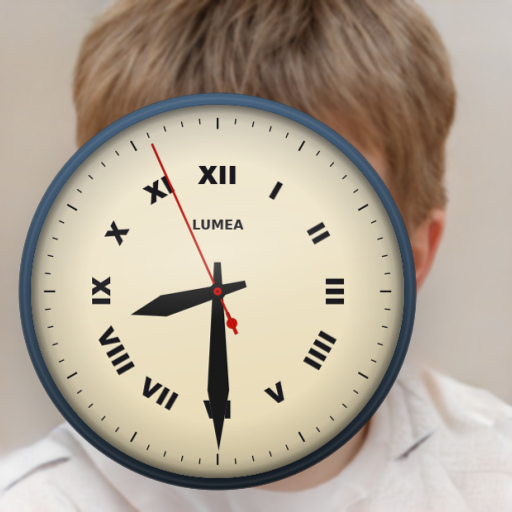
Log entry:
h=8 m=29 s=56
